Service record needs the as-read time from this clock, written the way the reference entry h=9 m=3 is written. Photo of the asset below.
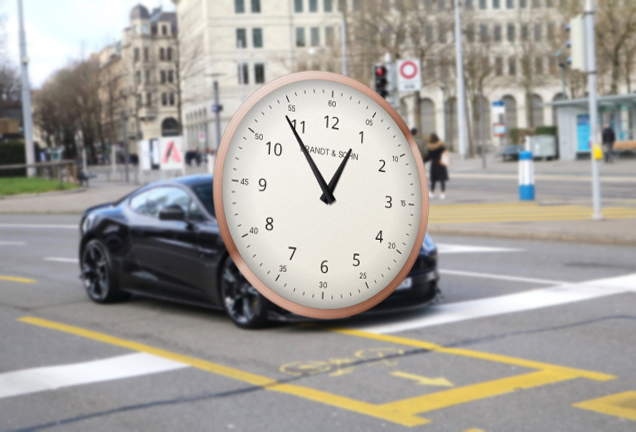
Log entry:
h=12 m=54
